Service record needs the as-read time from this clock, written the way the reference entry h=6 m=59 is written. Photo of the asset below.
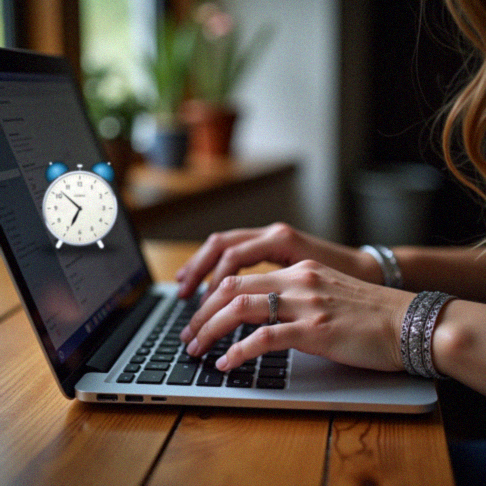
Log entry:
h=6 m=52
